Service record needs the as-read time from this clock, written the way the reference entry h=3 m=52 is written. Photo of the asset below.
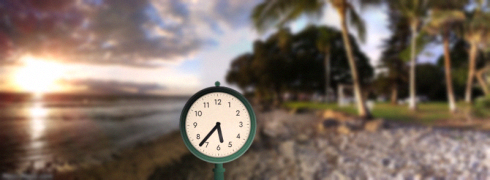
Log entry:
h=5 m=37
